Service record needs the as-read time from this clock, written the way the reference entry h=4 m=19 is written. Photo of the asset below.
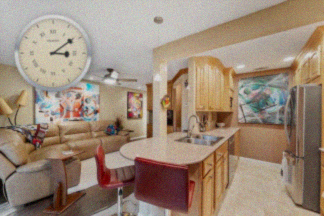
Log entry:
h=3 m=9
